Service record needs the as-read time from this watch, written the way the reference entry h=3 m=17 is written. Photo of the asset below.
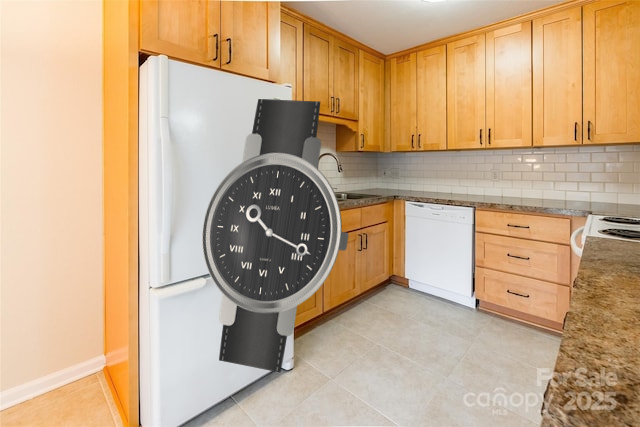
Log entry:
h=10 m=18
